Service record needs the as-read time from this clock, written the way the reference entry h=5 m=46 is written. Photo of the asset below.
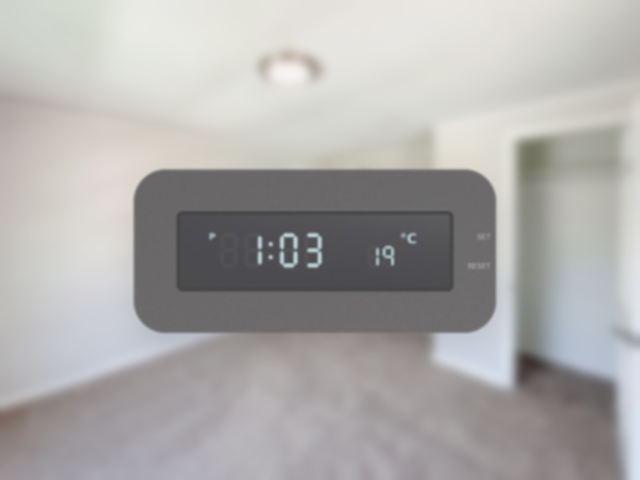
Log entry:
h=1 m=3
